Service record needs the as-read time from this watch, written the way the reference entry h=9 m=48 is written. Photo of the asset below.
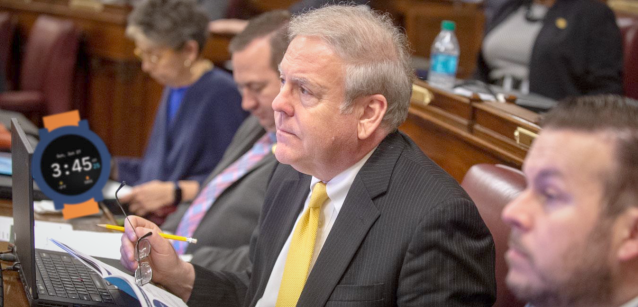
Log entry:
h=3 m=45
